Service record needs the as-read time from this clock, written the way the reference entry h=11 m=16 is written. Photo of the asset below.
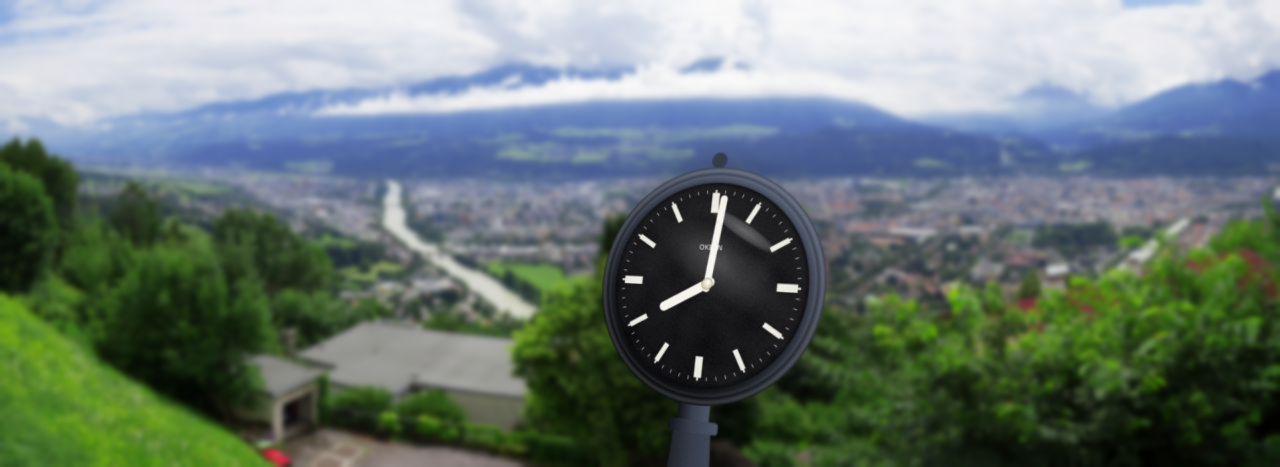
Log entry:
h=8 m=1
